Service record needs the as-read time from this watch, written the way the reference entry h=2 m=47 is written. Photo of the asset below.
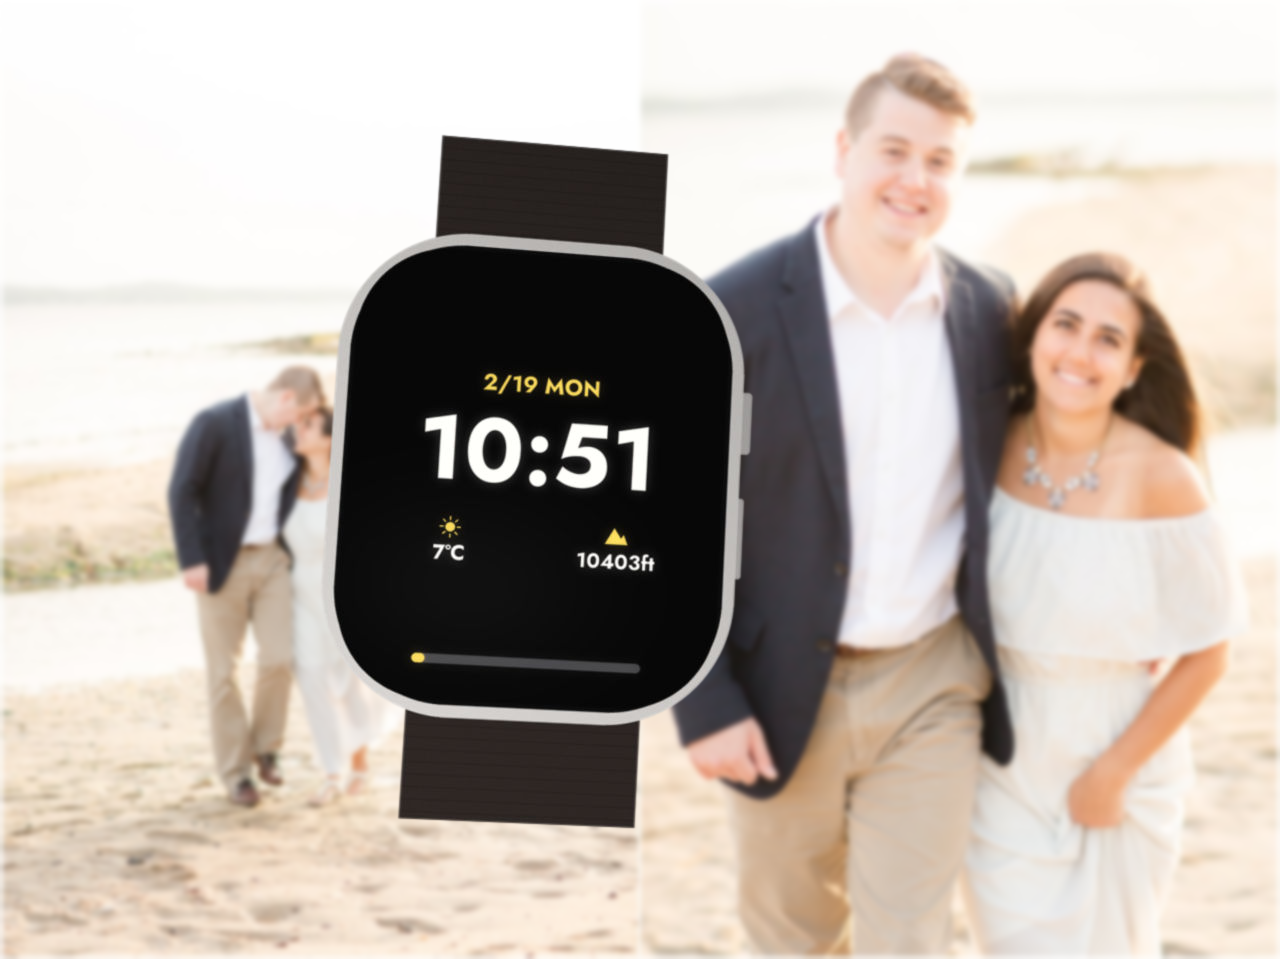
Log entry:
h=10 m=51
